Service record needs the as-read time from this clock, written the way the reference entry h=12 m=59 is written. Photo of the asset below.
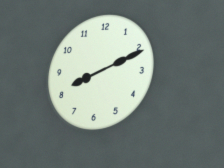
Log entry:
h=8 m=11
